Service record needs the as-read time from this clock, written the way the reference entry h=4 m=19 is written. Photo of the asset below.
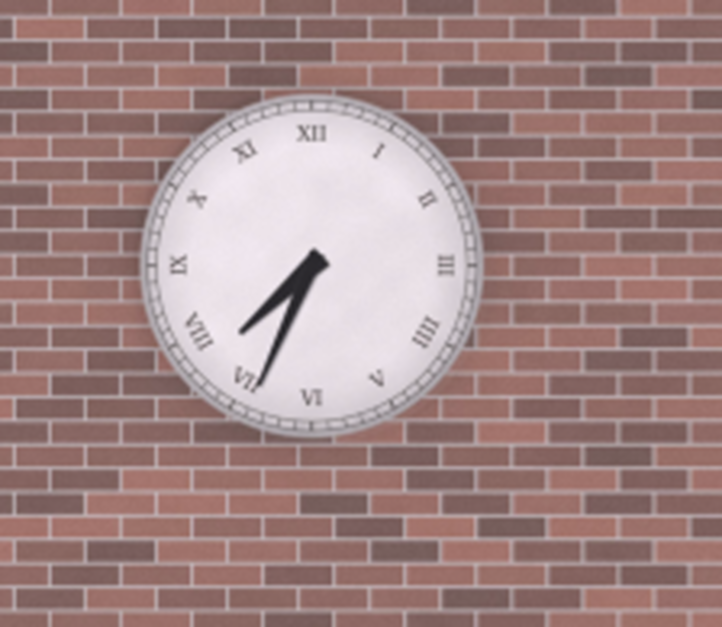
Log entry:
h=7 m=34
